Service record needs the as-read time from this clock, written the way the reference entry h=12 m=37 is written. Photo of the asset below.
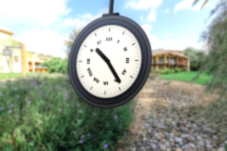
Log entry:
h=10 m=24
